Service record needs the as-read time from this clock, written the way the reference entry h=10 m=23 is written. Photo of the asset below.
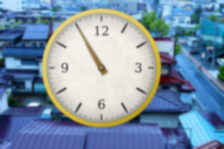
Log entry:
h=10 m=55
